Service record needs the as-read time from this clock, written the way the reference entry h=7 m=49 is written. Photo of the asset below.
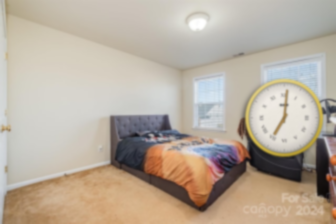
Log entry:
h=7 m=1
